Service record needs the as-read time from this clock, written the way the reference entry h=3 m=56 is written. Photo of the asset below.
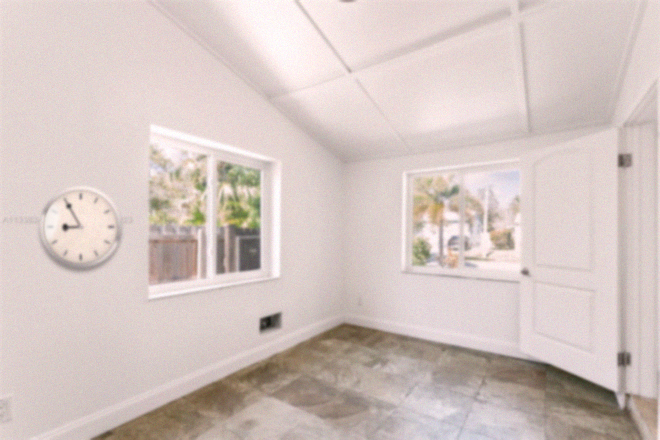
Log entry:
h=8 m=55
